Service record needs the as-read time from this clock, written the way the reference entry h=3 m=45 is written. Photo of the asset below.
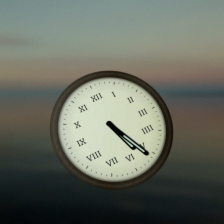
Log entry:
h=5 m=26
